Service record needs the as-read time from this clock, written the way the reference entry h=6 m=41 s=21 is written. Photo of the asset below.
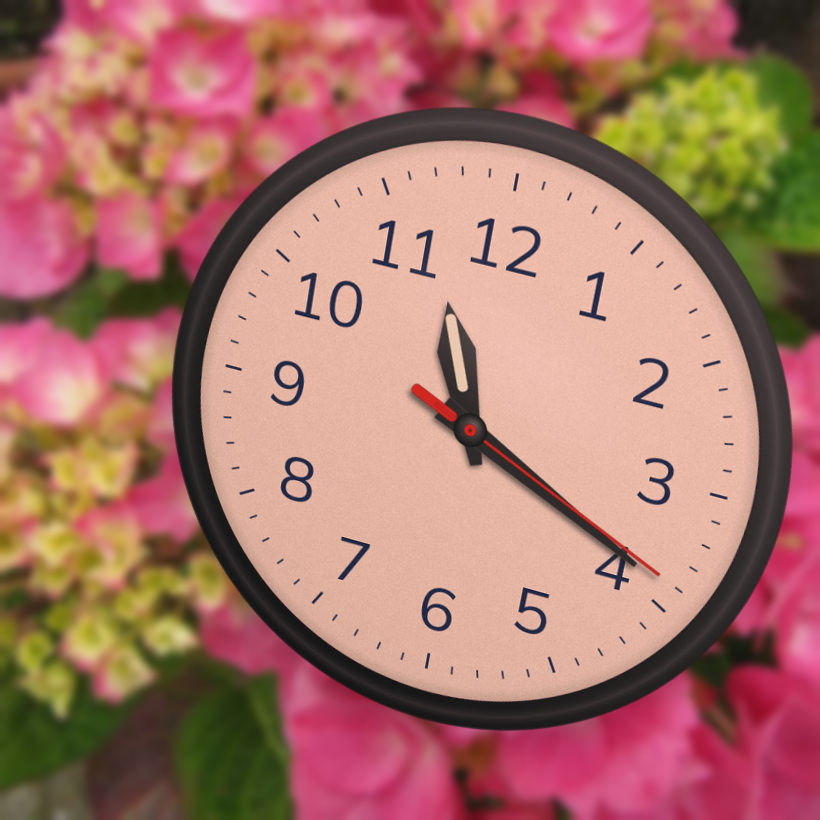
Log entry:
h=11 m=19 s=19
